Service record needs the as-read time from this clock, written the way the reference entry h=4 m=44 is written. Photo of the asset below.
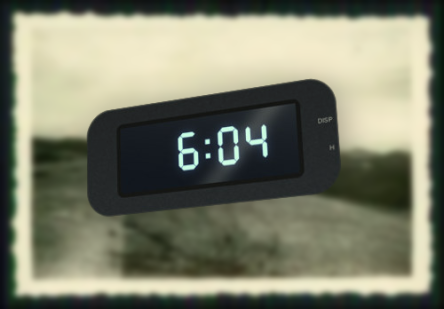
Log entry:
h=6 m=4
